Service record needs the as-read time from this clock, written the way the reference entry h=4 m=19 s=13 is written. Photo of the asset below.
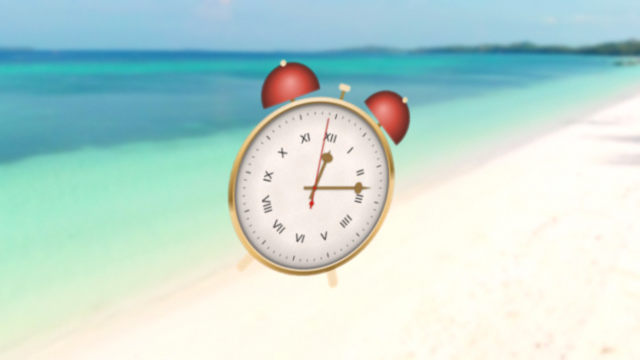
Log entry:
h=12 m=12 s=59
